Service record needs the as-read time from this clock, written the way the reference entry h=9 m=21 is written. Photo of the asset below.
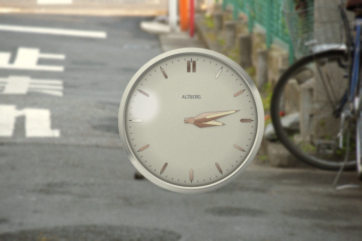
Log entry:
h=3 m=13
